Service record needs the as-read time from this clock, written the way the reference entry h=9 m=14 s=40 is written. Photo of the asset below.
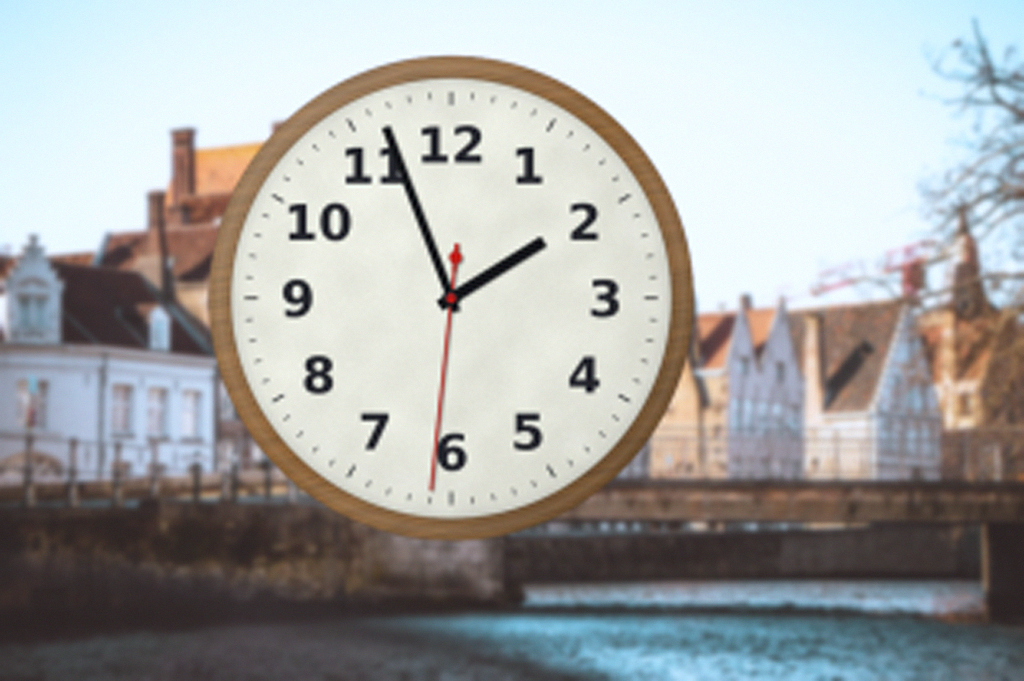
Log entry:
h=1 m=56 s=31
